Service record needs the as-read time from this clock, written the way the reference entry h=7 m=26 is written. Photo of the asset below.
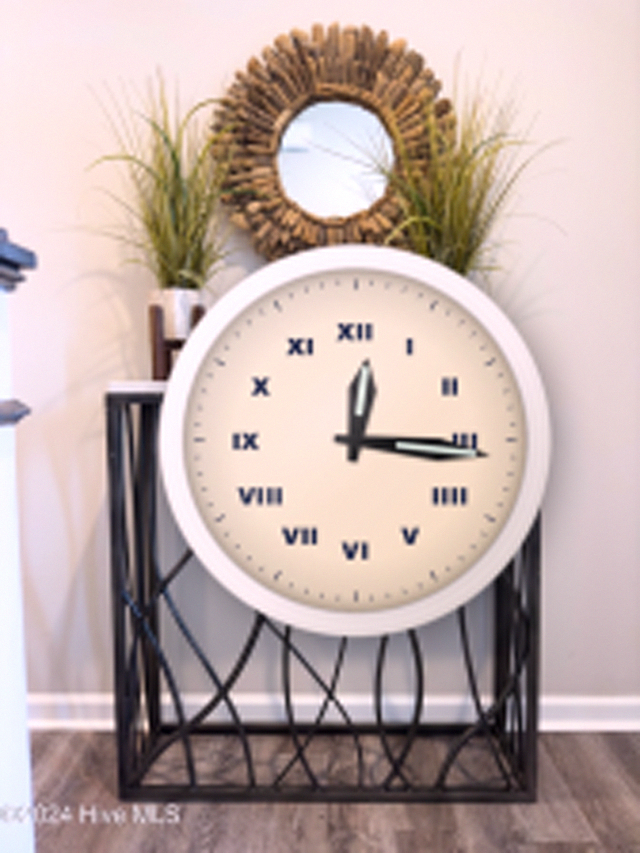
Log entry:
h=12 m=16
